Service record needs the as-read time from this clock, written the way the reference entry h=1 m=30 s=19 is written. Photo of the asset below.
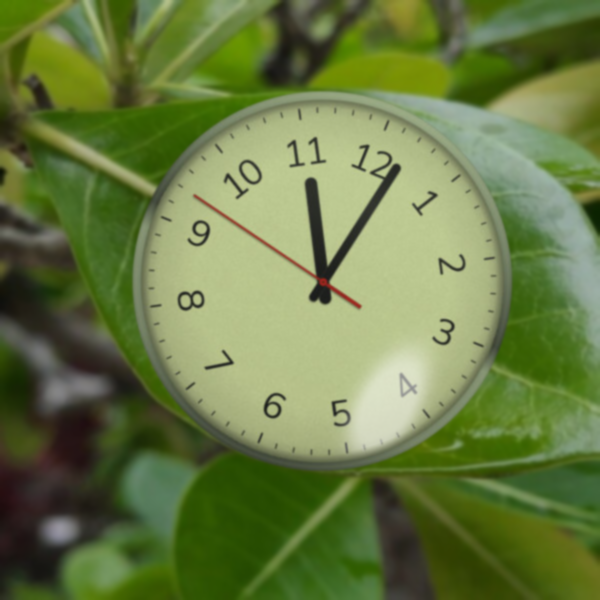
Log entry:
h=11 m=1 s=47
